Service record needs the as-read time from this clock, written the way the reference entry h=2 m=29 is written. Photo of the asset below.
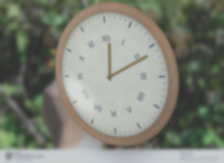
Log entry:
h=12 m=11
